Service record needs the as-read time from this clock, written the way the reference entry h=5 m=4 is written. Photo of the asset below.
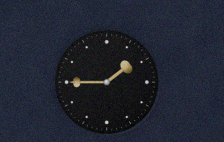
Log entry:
h=1 m=45
